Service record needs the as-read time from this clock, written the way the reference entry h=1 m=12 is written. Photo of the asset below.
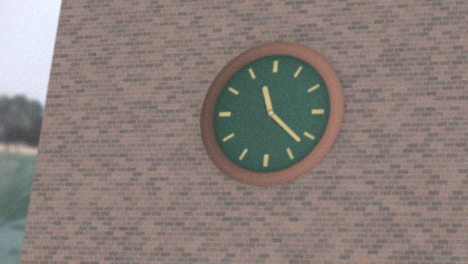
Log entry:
h=11 m=22
